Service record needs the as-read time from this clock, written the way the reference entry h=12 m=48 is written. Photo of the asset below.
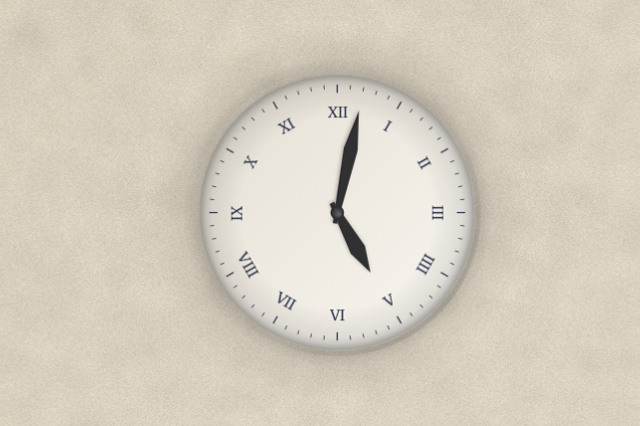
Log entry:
h=5 m=2
